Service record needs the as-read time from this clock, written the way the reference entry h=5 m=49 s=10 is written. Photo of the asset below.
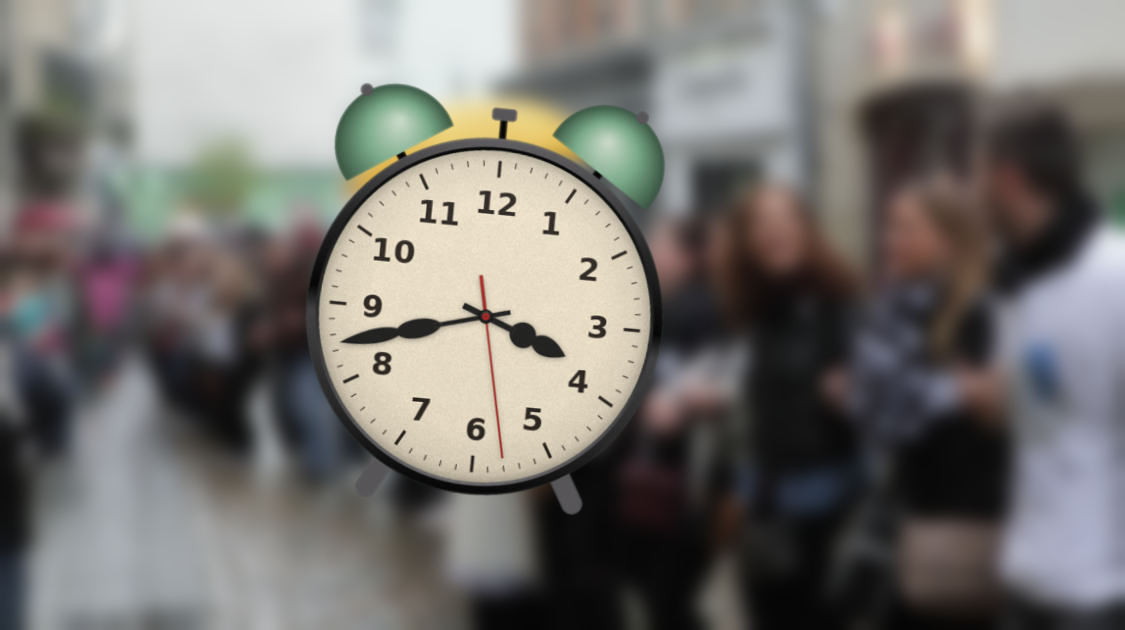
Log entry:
h=3 m=42 s=28
